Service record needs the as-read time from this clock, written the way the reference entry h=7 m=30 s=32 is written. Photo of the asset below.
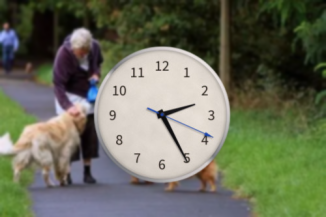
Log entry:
h=2 m=25 s=19
